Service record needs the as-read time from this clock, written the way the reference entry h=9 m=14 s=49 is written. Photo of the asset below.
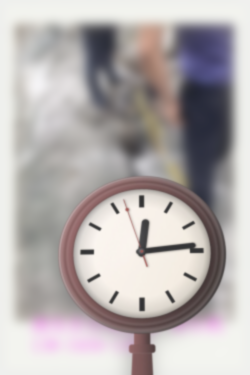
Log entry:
h=12 m=13 s=57
